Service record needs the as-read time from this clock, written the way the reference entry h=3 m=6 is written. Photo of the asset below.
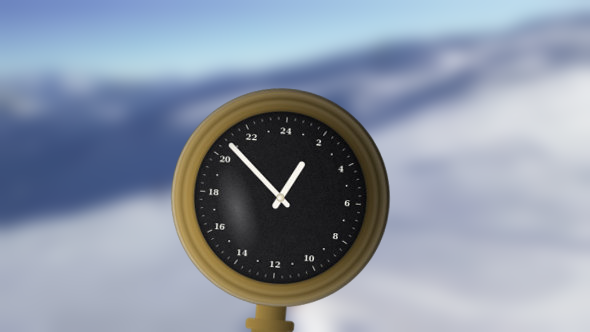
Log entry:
h=1 m=52
